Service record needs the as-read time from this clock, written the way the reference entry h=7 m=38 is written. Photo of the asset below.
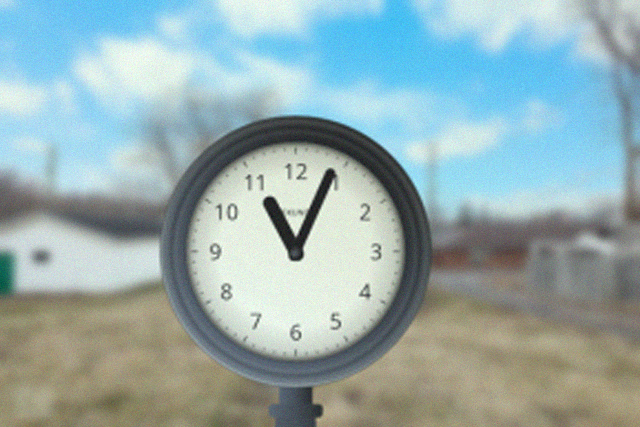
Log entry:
h=11 m=4
